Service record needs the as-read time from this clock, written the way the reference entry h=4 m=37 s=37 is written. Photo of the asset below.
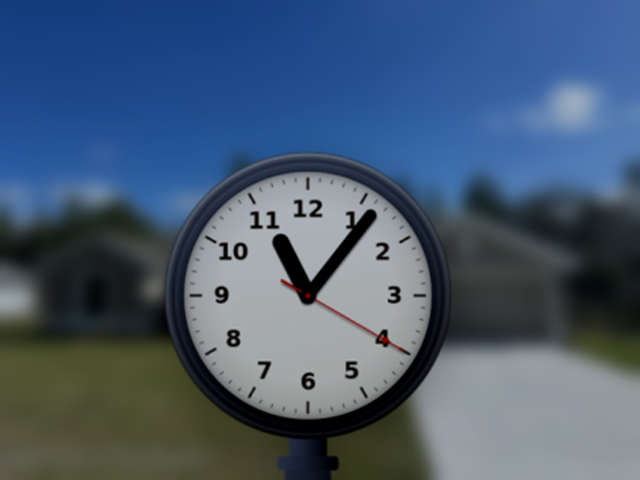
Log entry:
h=11 m=6 s=20
